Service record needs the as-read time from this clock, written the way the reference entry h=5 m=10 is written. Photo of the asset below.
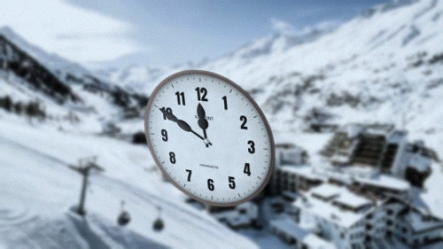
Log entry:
h=11 m=50
